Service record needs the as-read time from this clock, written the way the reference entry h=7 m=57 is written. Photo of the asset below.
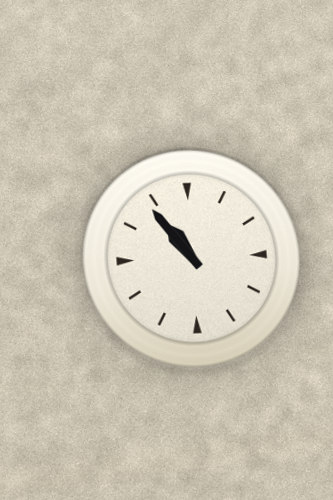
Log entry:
h=10 m=54
